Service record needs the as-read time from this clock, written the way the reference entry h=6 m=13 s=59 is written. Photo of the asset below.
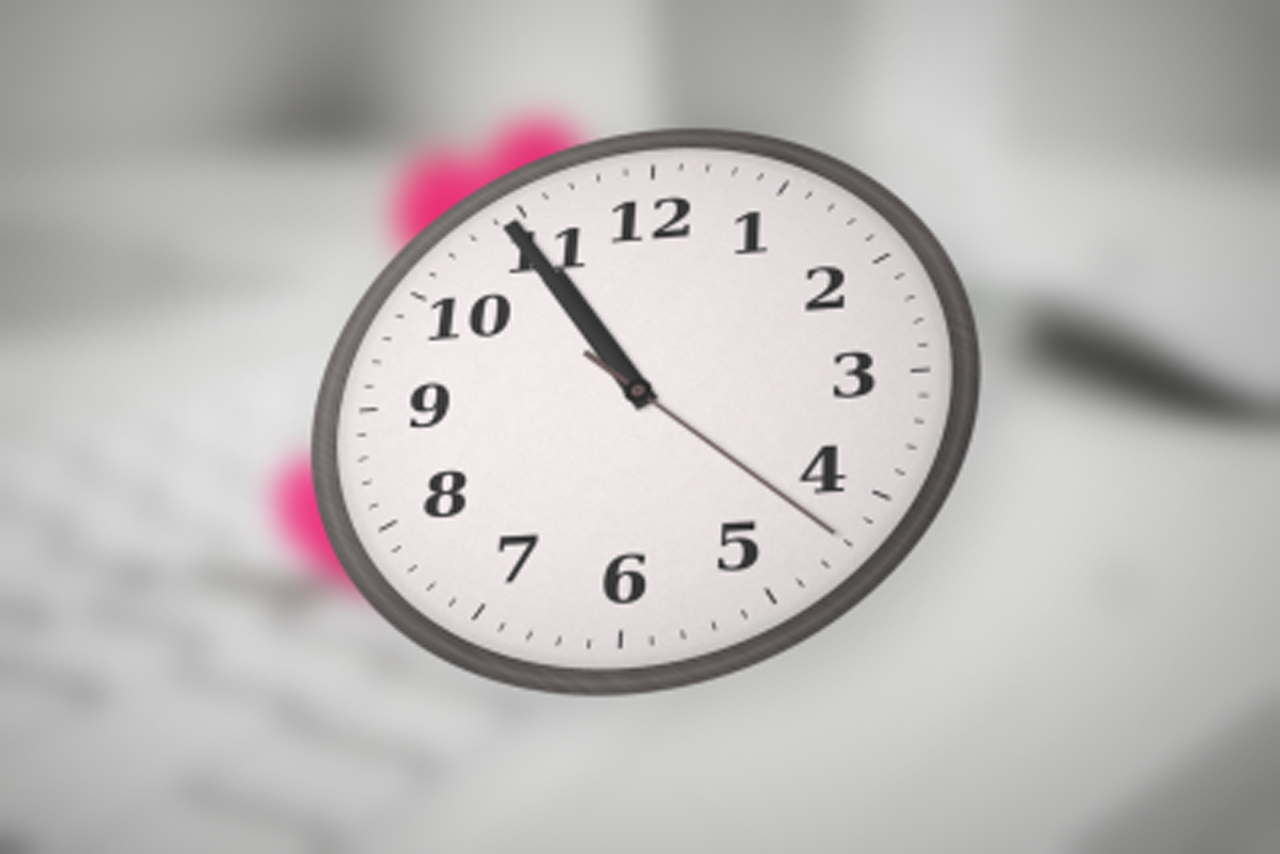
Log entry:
h=10 m=54 s=22
